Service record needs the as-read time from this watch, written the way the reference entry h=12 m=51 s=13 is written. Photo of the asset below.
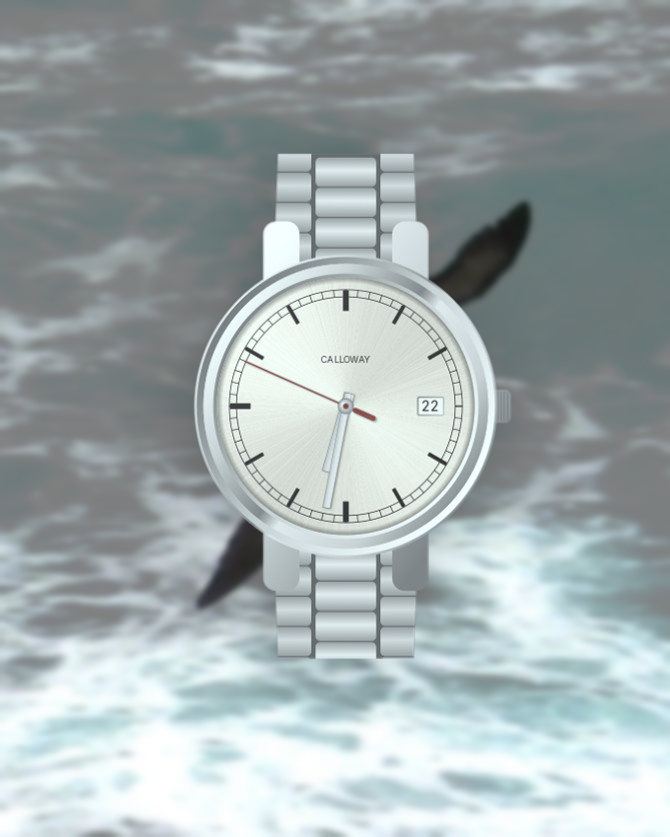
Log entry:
h=6 m=31 s=49
